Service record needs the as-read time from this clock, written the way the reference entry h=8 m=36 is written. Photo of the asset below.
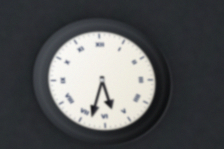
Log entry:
h=5 m=33
